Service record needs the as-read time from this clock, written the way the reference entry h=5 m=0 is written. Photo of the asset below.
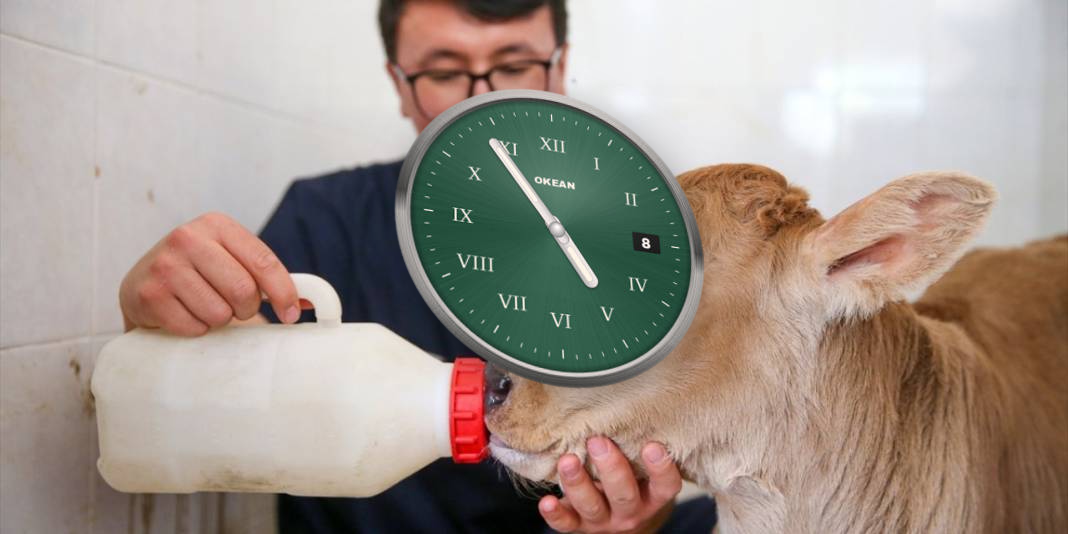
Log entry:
h=4 m=54
